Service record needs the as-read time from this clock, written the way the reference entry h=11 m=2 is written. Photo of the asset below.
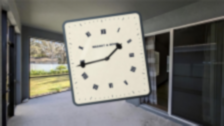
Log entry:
h=1 m=44
